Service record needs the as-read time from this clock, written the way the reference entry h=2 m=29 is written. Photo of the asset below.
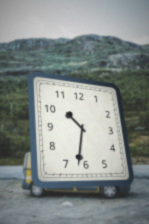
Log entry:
h=10 m=32
